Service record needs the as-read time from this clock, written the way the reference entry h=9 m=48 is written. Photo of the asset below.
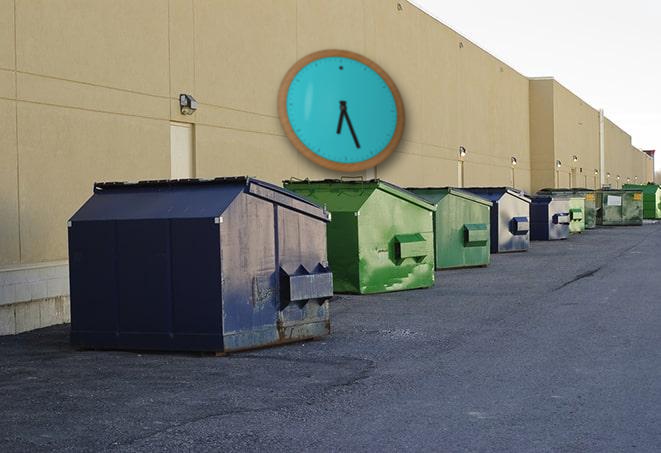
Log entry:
h=6 m=27
